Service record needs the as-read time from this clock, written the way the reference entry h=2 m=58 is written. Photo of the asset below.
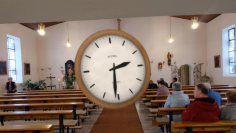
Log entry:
h=2 m=31
